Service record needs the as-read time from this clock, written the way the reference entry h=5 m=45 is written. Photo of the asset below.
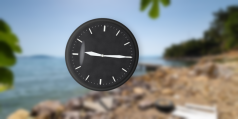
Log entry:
h=9 m=15
